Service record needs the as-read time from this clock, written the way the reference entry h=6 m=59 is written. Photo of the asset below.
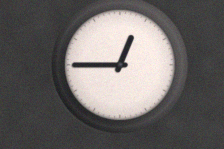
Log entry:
h=12 m=45
